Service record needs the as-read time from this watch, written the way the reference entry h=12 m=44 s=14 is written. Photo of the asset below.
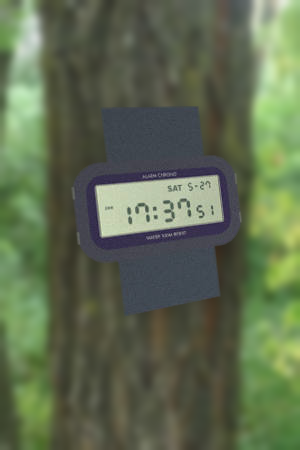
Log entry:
h=17 m=37 s=51
